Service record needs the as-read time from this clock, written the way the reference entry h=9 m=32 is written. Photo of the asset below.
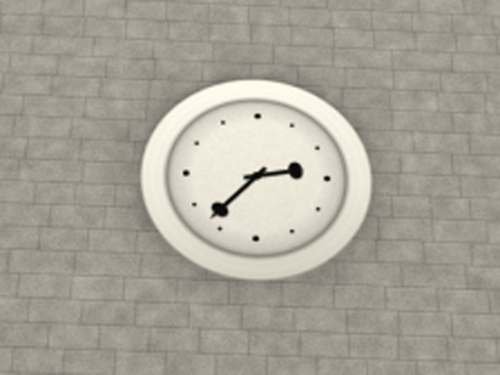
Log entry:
h=2 m=37
